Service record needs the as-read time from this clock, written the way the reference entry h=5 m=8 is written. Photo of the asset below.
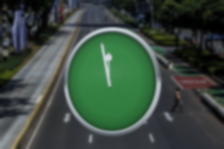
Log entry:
h=11 m=58
